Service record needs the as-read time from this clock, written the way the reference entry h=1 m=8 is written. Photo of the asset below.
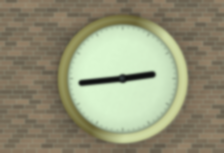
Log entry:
h=2 m=44
